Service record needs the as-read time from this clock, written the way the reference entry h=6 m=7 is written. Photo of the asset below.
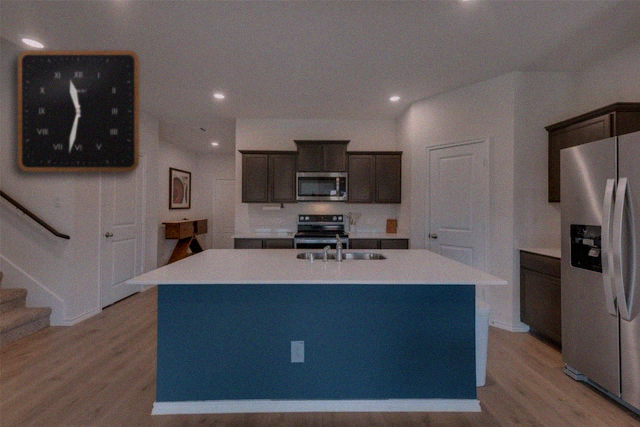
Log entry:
h=11 m=32
